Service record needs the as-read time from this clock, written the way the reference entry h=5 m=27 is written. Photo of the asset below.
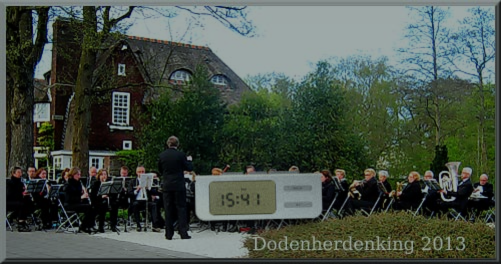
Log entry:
h=15 m=41
